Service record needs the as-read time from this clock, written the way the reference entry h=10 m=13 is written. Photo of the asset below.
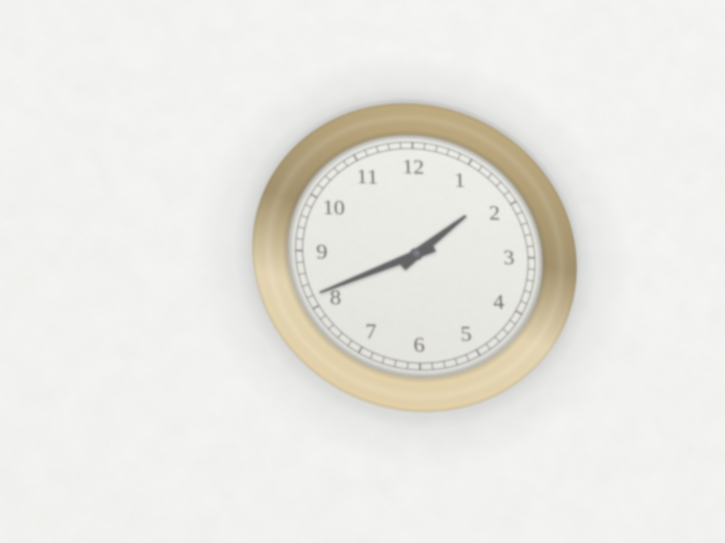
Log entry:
h=1 m=41
